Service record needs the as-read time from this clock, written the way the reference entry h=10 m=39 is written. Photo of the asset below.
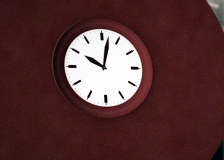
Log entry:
h=10 m=2
